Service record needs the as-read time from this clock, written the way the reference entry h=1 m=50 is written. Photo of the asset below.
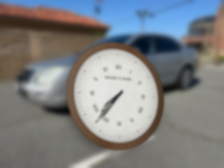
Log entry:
h=7 m=37
